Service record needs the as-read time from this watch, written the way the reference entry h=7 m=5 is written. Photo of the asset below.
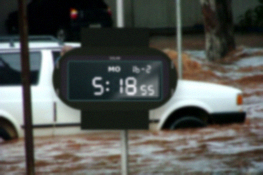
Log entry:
h=5 m=18
